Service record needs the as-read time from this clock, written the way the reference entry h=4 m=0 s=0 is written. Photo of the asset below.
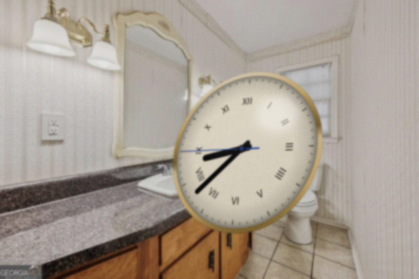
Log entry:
h=8 m=37 s=45
